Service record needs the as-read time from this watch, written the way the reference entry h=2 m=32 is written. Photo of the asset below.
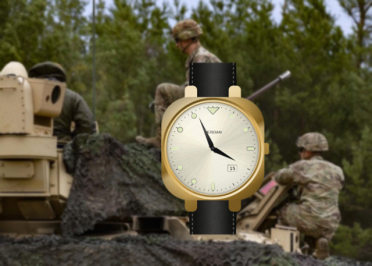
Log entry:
h=3 m=56
